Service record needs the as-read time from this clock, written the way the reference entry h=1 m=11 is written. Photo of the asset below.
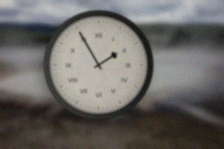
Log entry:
h=1 m=55
